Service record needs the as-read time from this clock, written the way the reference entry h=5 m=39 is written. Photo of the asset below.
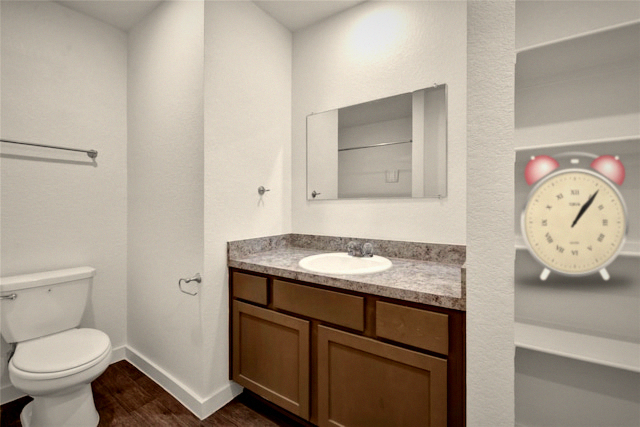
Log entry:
h=1 m=6
